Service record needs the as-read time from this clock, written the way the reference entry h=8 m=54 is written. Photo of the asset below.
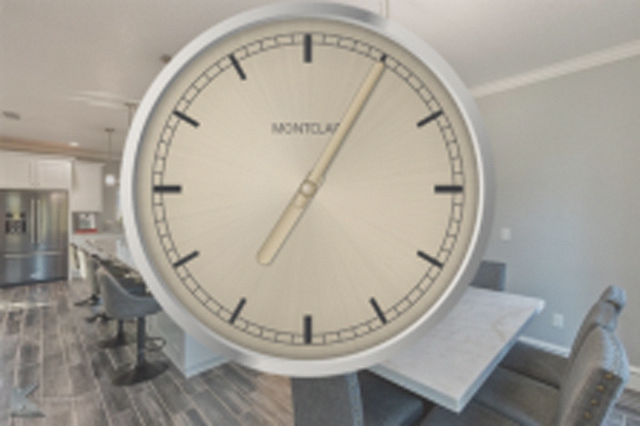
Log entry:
h=7 m=5
